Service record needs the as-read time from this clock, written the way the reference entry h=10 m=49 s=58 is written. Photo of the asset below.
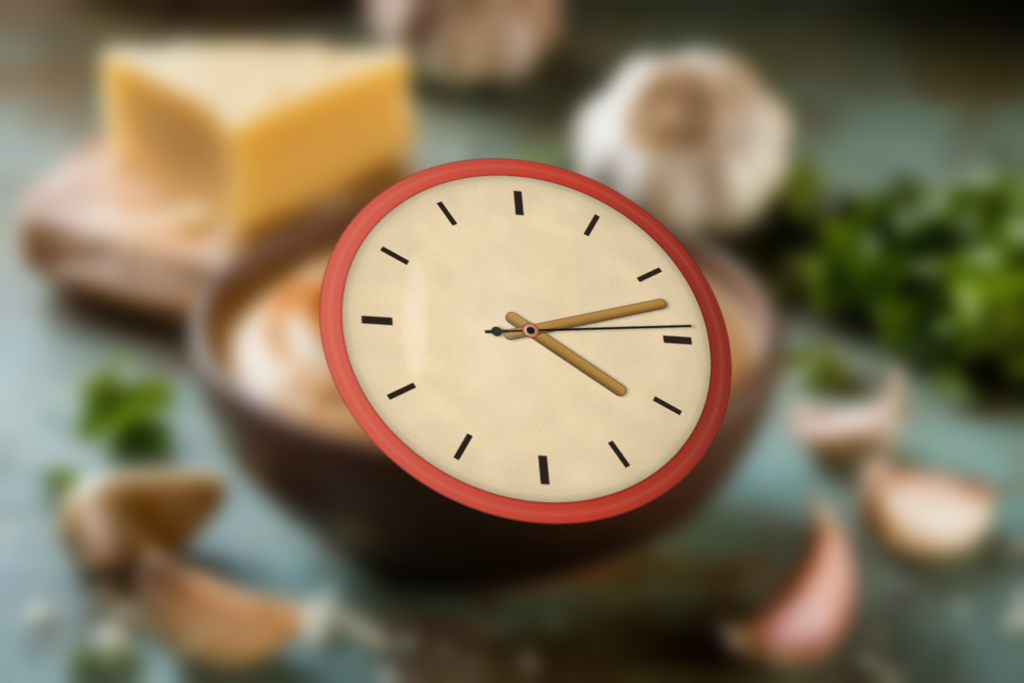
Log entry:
h=4 m=12 s=14
